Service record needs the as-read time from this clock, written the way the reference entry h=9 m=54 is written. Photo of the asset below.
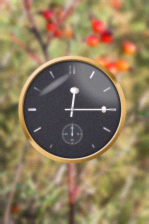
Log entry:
h=12 m=15
